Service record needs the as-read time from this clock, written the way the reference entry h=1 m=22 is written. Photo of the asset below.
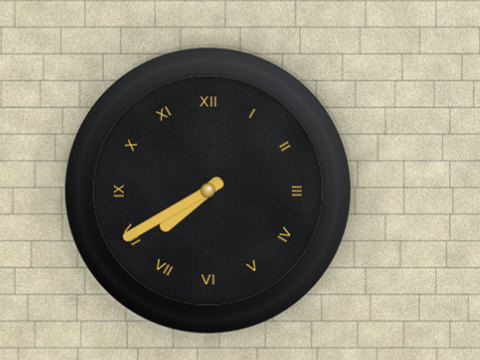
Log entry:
h=7 m=40
